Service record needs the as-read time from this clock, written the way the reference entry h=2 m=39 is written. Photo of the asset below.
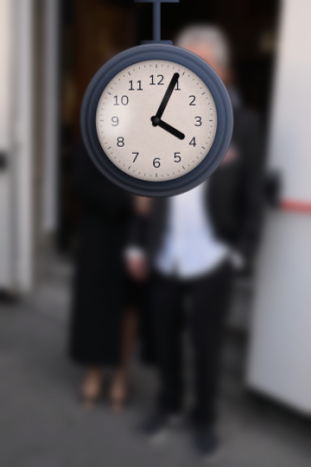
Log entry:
h=4 m=4
